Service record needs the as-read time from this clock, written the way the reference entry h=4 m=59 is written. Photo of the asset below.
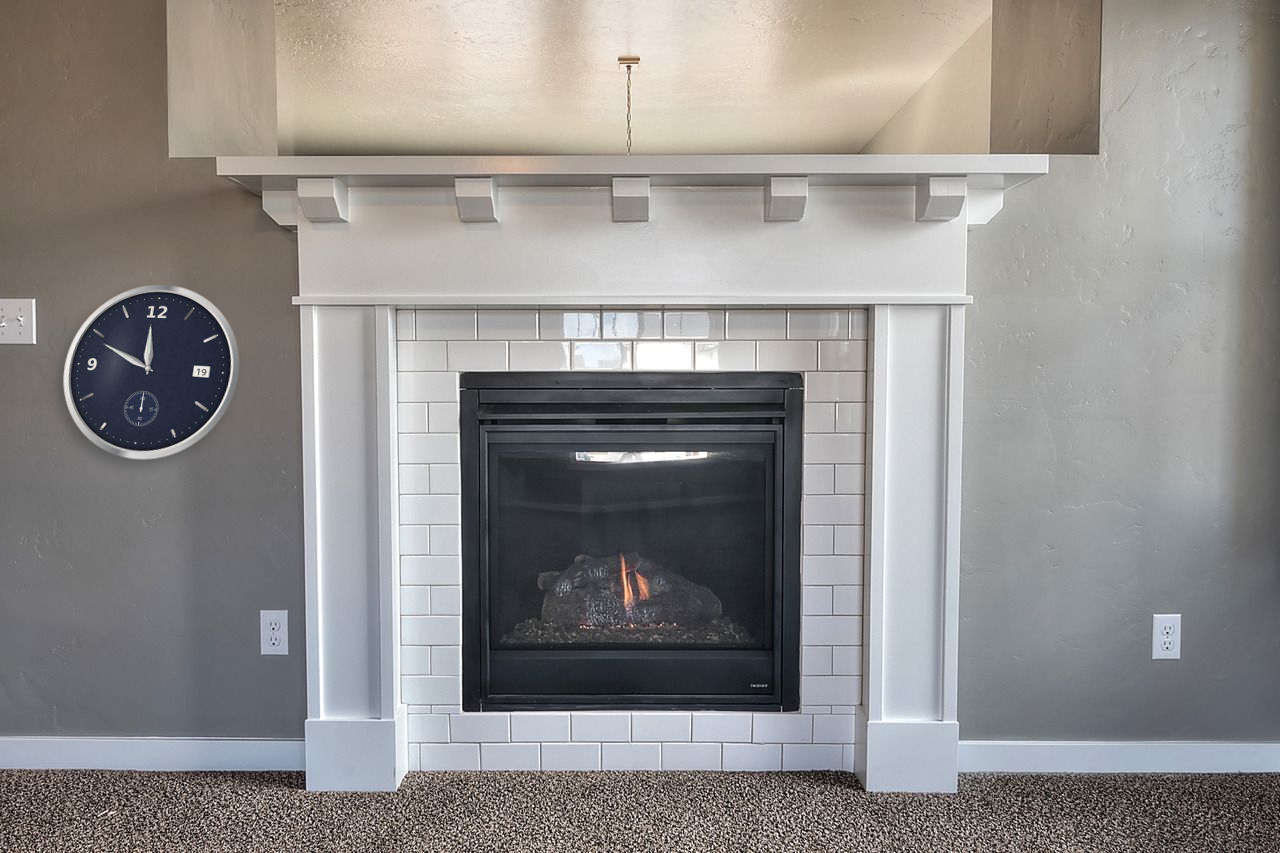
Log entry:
h=11 m=49
